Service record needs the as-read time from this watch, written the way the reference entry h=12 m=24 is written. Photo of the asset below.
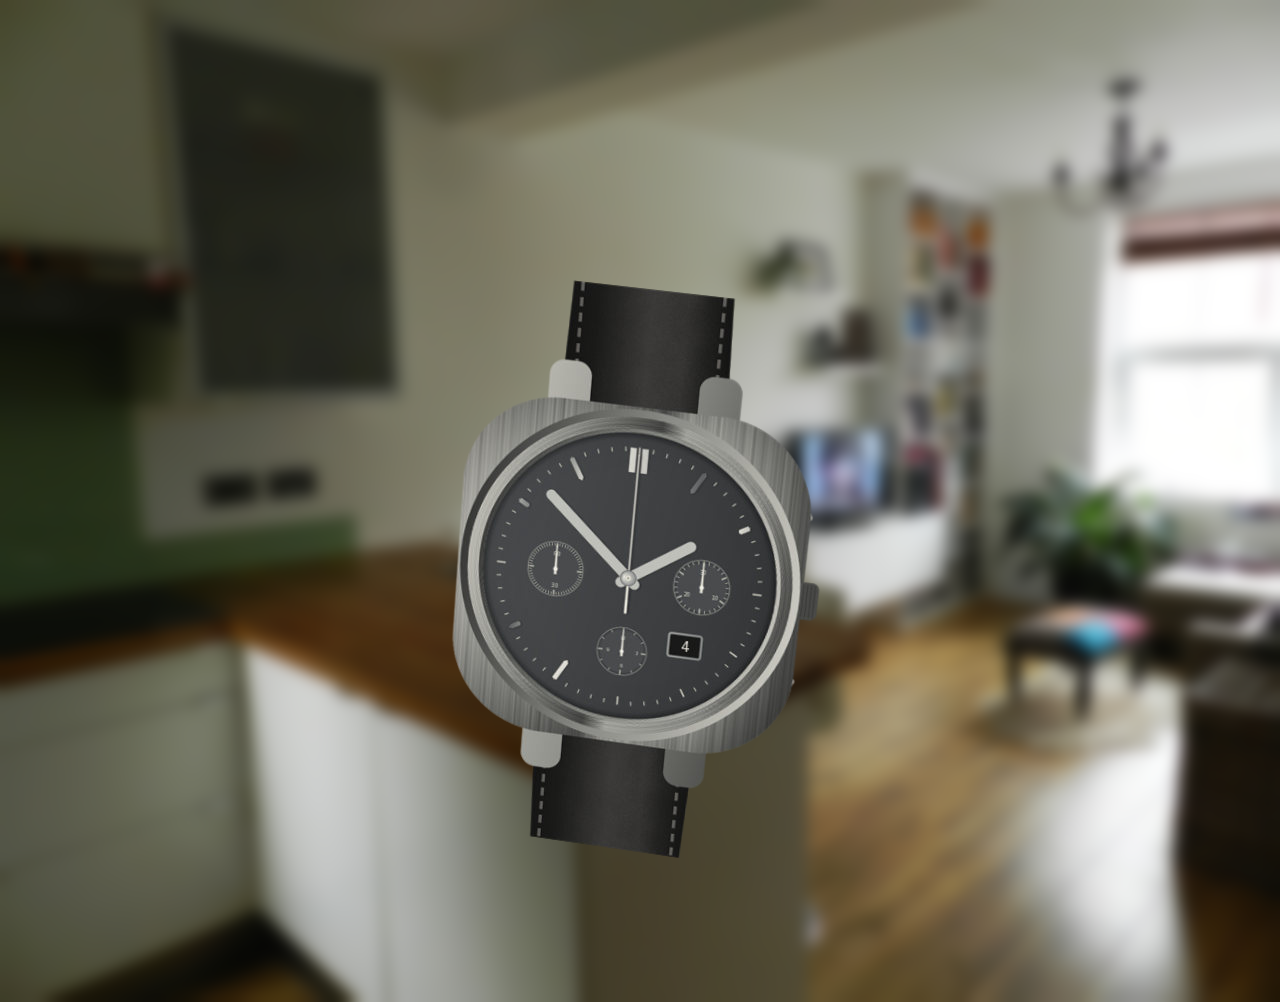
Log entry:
h=1 m=52
